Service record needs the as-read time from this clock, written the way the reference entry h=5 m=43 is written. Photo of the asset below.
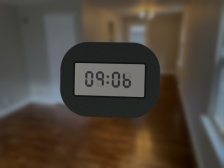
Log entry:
h=9 m=6
